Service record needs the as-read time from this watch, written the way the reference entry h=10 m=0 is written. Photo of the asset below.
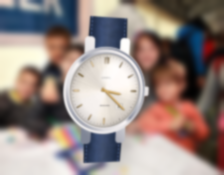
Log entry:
h=3 m=22
